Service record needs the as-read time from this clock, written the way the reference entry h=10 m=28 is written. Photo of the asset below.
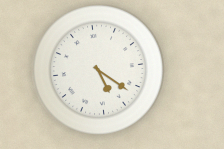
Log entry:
h=5 m=22
